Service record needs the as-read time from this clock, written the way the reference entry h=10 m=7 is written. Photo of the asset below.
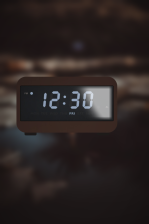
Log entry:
h=12 m=30
